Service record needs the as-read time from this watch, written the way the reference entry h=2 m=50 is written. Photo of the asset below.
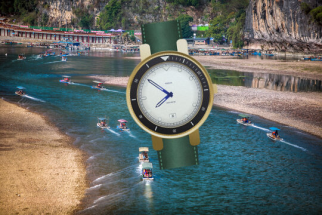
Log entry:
h=7 m=52
